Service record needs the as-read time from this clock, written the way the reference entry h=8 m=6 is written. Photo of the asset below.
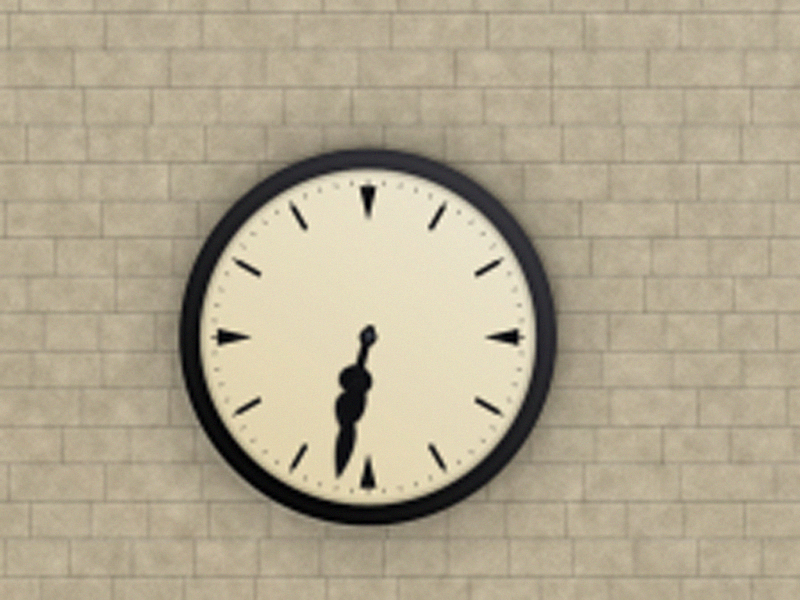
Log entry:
h=6 m=32
